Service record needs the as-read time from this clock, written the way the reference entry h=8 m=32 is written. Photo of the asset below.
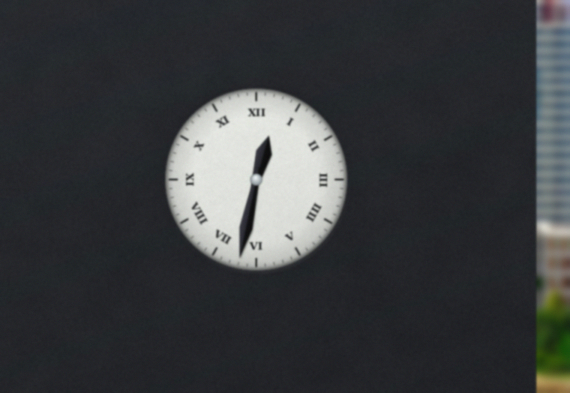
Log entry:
h=12 m=32
